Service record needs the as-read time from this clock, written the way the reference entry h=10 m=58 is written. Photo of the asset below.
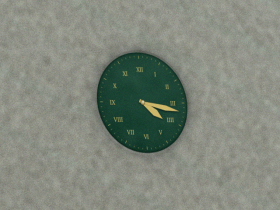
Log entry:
h=4 m=17
